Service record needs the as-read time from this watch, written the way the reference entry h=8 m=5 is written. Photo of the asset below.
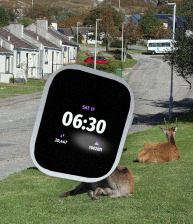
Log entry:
h=6 m=30
